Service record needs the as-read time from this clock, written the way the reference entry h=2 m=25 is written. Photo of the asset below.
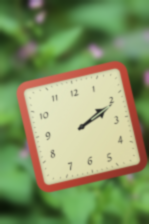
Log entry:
h=2 m=11
